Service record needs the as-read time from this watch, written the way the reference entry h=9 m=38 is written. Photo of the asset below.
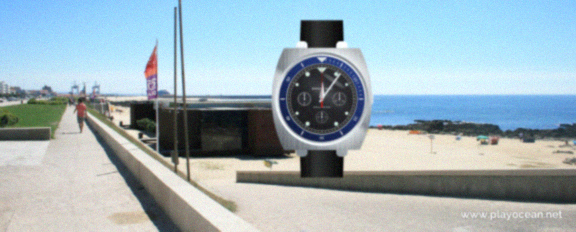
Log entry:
h=12 m=6
